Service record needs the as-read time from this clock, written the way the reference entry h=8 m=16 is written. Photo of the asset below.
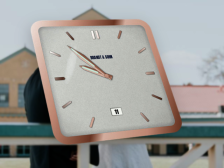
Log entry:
h=9 m=53
